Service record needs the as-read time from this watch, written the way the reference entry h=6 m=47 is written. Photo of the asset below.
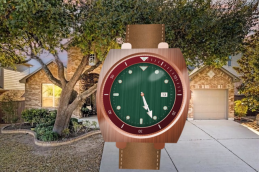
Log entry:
h=5 m=26
